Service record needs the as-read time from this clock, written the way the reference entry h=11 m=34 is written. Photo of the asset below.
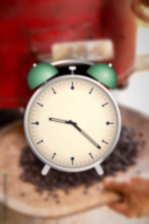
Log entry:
h=9 m=22
